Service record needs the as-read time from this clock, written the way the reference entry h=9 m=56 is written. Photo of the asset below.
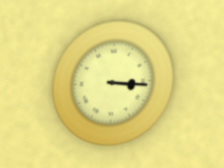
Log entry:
h=3 m=16
